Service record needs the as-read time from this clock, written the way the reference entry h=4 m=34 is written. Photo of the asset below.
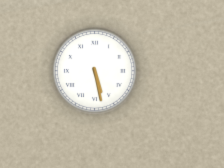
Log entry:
h=5 m=28
